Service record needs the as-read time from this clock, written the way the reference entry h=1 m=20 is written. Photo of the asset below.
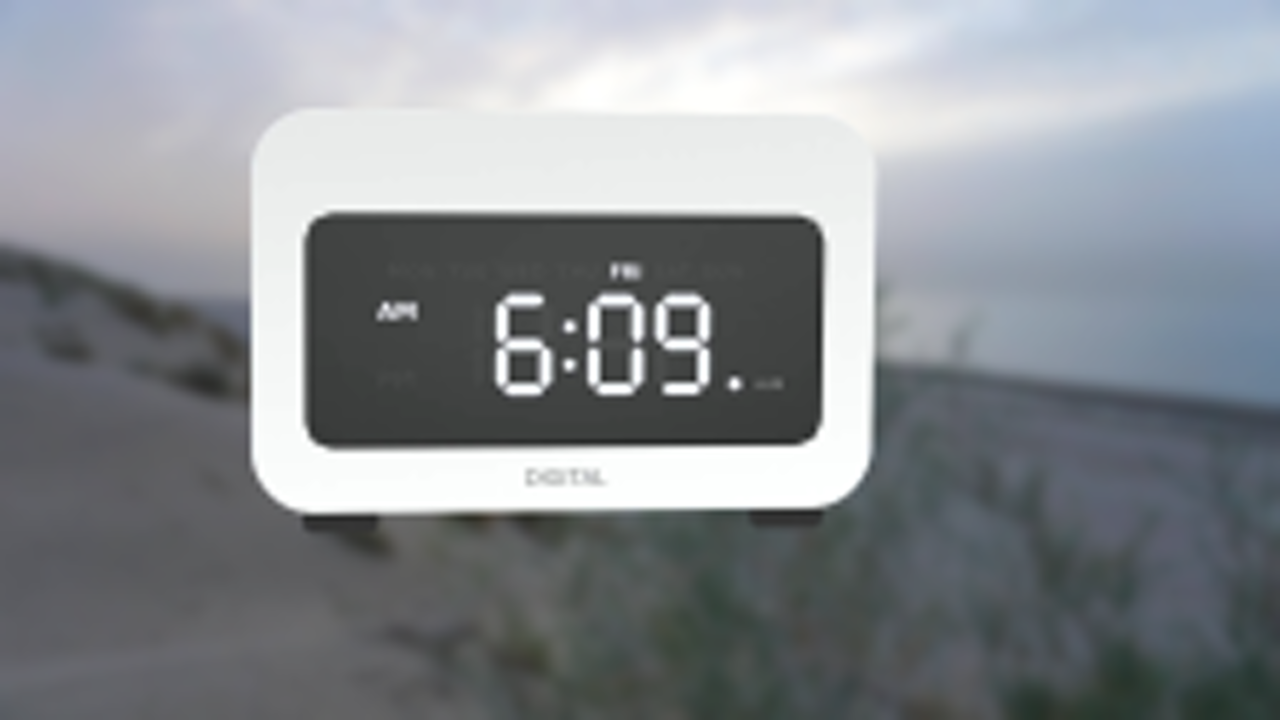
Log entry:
h=6 m=9
